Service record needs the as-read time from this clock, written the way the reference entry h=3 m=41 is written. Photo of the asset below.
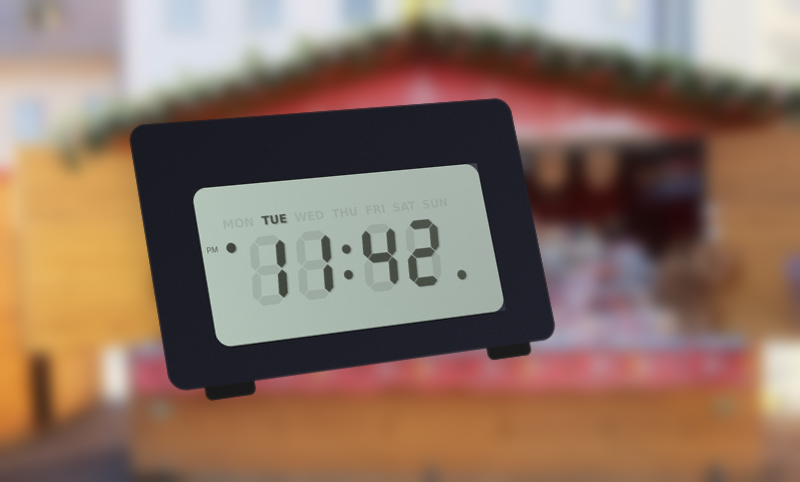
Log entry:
h=11 m=42
